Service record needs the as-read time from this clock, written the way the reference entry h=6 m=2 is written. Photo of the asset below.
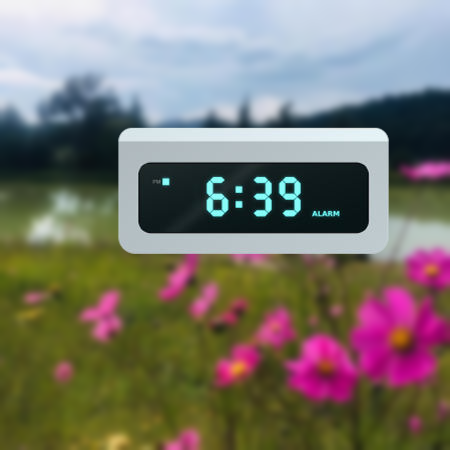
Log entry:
h=6 m=39
